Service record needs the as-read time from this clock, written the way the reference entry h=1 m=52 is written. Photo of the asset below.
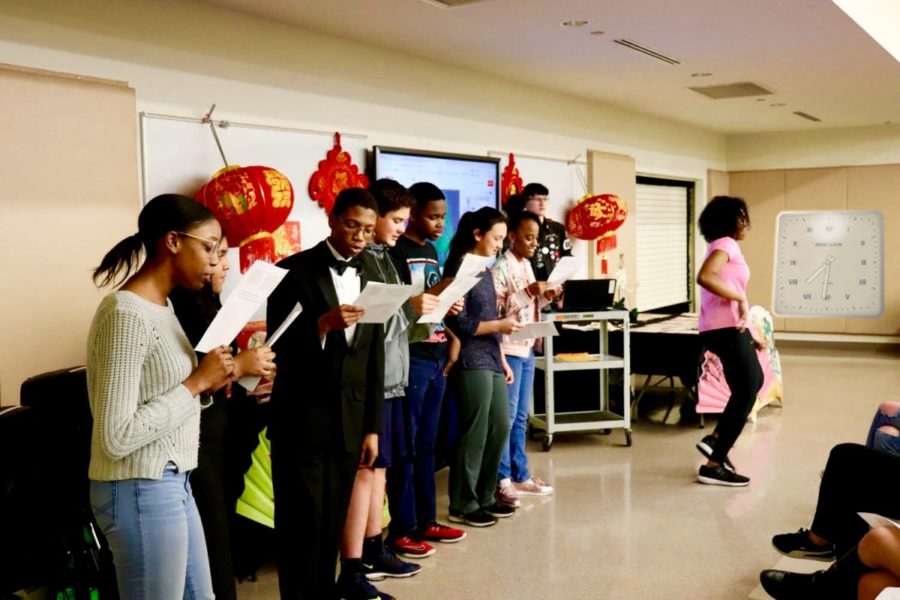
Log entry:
h=7 m=31
